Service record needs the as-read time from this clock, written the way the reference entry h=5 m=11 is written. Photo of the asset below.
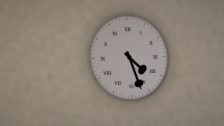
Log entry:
h=4 m=27
